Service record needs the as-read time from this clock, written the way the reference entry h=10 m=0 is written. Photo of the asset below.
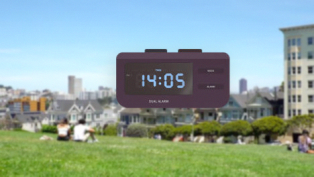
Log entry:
h=14 m=5
